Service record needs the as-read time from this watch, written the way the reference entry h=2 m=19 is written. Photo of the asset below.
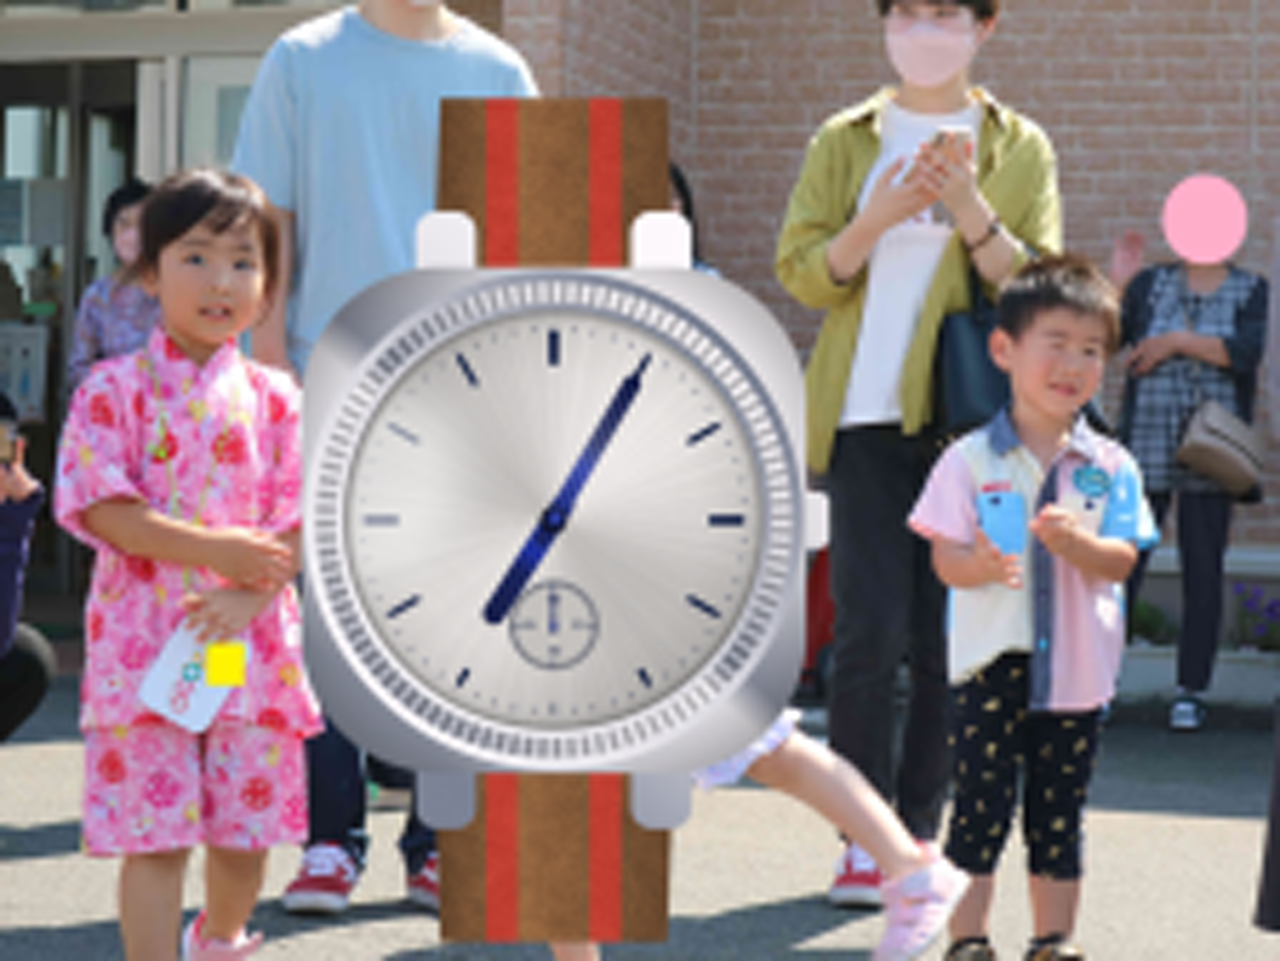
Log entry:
h=7 m=5
